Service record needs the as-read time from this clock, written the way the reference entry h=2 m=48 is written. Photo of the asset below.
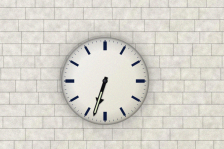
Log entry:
h=6 m=33
